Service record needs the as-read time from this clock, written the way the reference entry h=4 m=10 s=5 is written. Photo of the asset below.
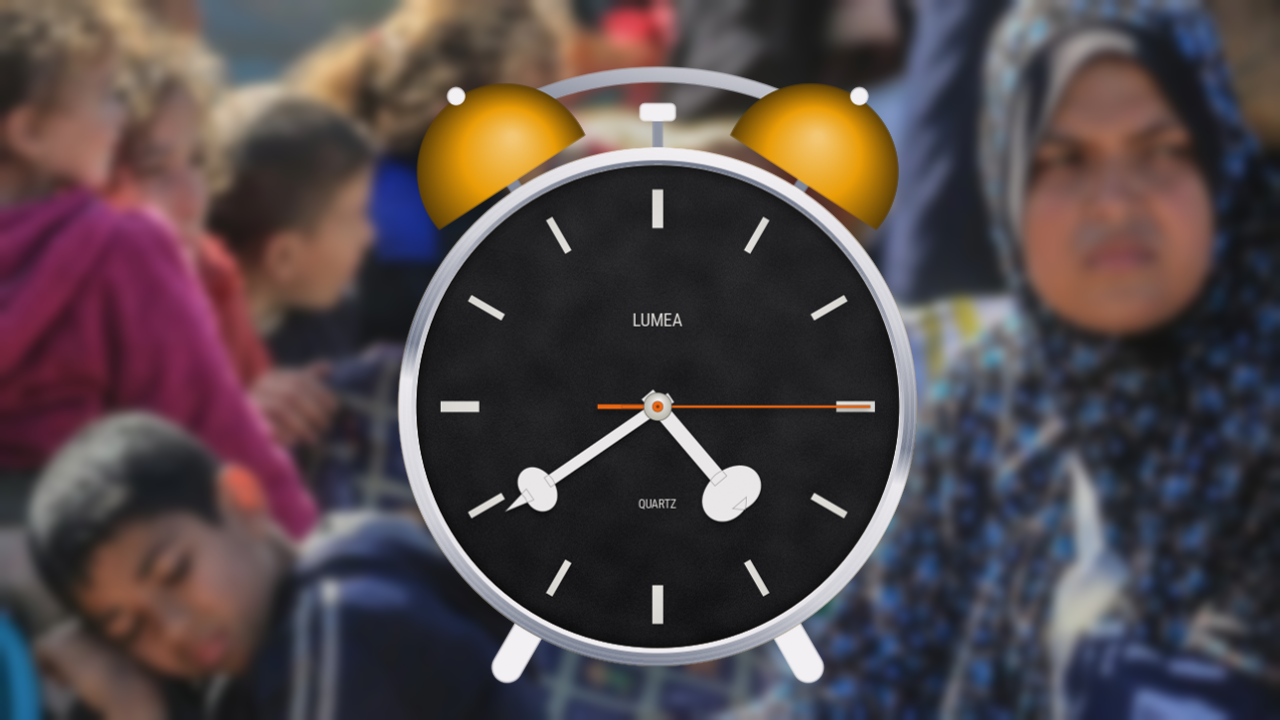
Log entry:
h=4 m=39 s=15
